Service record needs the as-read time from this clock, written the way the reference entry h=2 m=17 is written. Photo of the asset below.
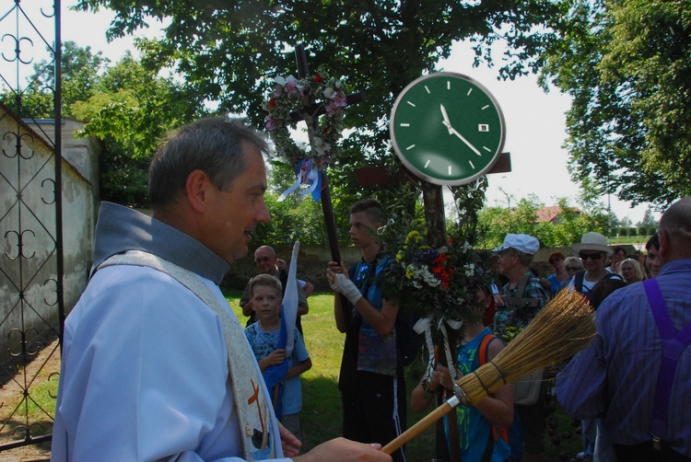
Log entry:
h=11 m=22
